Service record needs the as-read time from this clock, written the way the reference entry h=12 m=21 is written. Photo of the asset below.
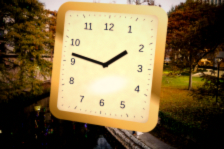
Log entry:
h=1 m=47
